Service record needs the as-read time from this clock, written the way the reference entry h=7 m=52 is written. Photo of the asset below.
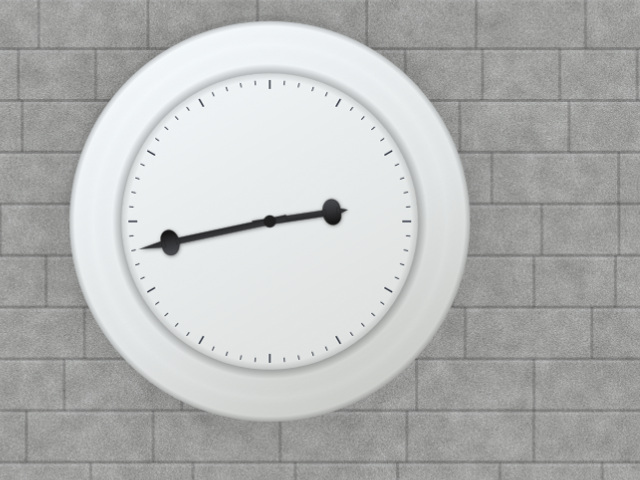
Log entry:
h=2 m=43
